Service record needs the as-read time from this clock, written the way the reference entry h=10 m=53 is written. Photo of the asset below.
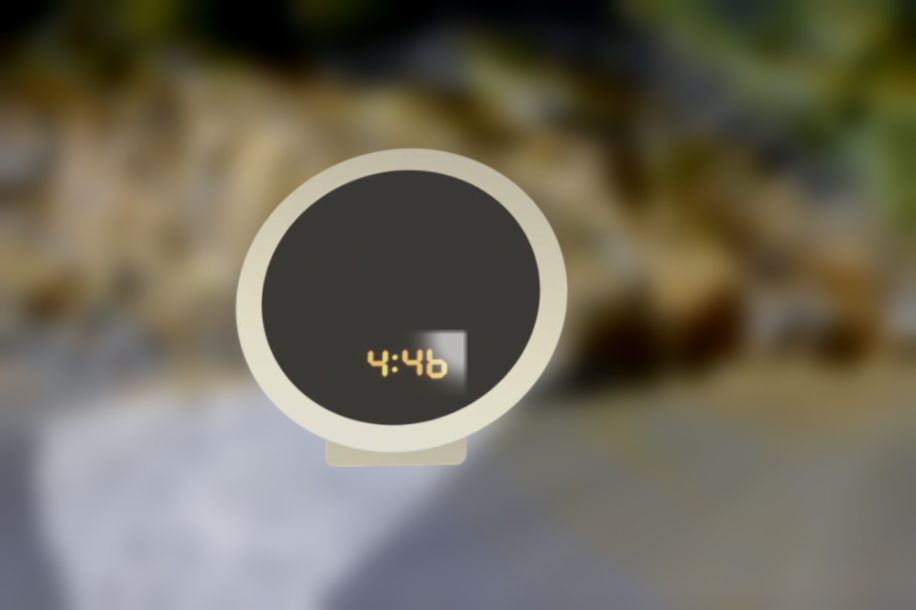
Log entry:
h=4 m=46
